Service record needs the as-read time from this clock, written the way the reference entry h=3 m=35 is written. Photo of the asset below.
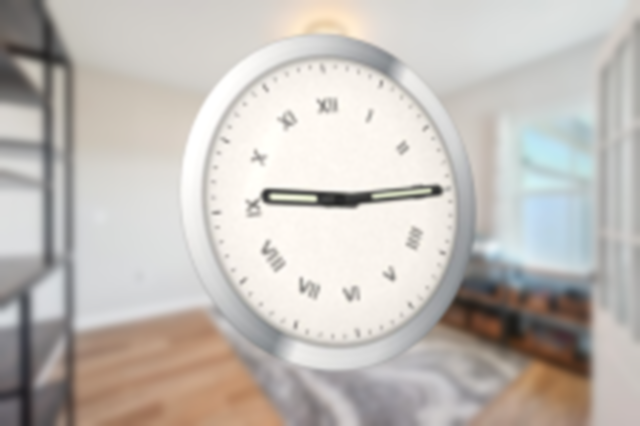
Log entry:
h=9 m=15
